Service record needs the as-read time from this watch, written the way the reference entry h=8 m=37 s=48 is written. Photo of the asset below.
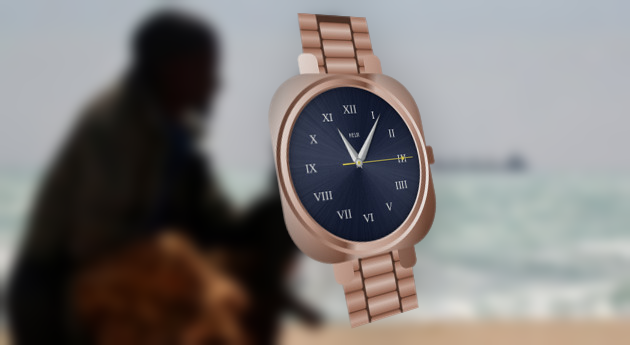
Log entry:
h=11 m=6 s=15
